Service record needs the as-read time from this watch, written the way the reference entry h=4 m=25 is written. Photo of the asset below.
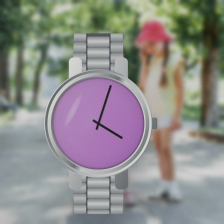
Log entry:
h=4 m=3
